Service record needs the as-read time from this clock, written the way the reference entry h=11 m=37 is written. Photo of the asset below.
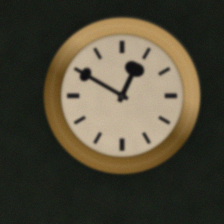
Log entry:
h=12 m=50
